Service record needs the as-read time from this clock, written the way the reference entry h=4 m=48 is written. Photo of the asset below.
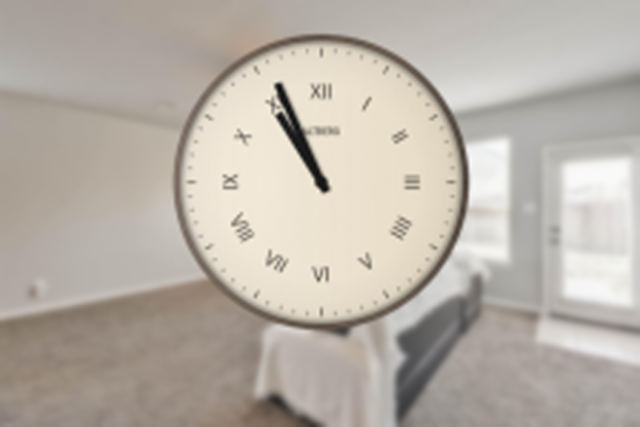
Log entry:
h=10 m=56
